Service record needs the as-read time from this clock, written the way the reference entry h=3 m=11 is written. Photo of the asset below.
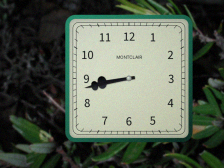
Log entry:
h=8 m=43
